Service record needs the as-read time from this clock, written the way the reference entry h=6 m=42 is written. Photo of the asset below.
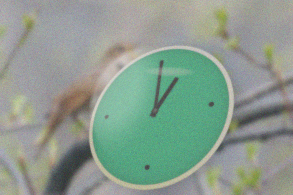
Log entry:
h=1 m=0
